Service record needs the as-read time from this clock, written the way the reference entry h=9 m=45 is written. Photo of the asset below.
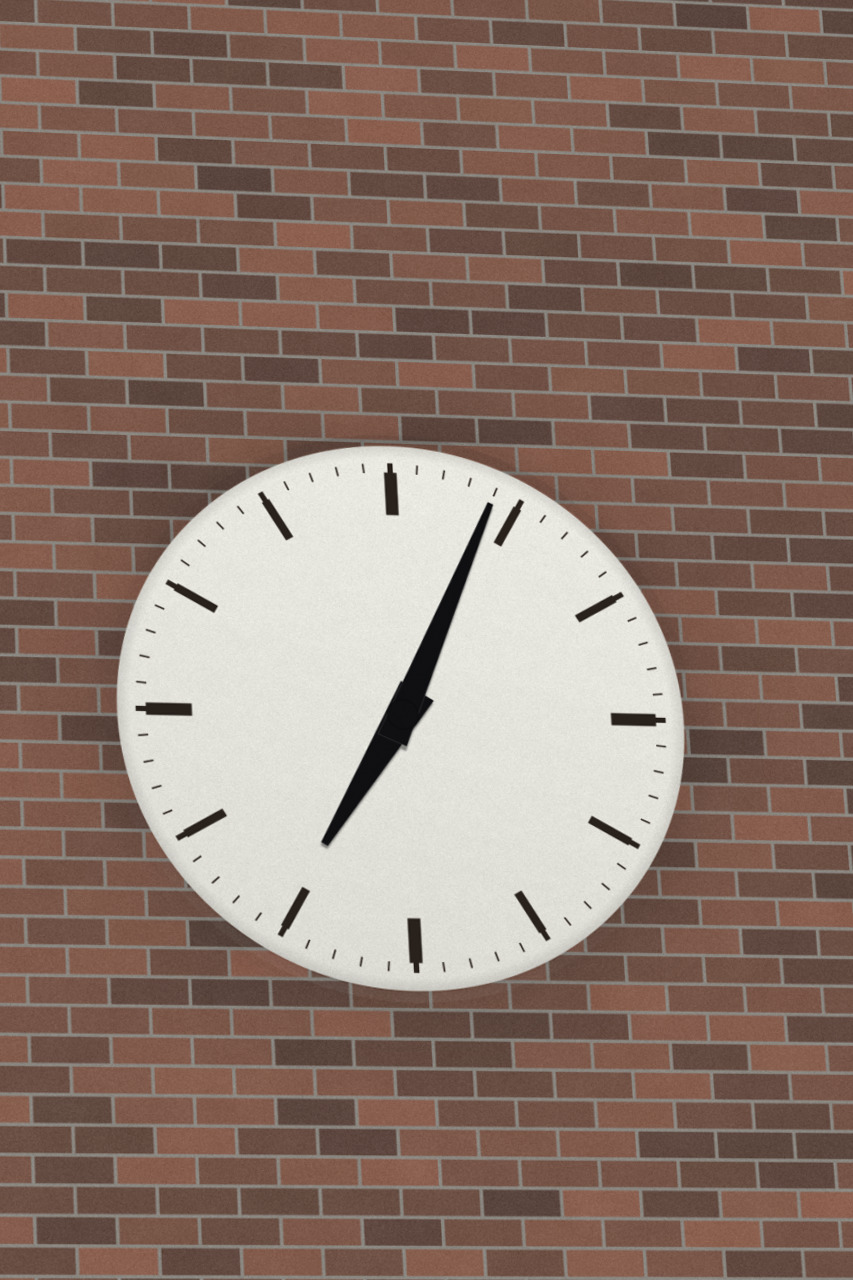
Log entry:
h=7 m=4
